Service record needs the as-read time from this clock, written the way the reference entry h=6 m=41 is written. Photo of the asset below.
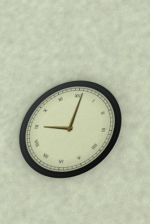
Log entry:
h=9 m=1
